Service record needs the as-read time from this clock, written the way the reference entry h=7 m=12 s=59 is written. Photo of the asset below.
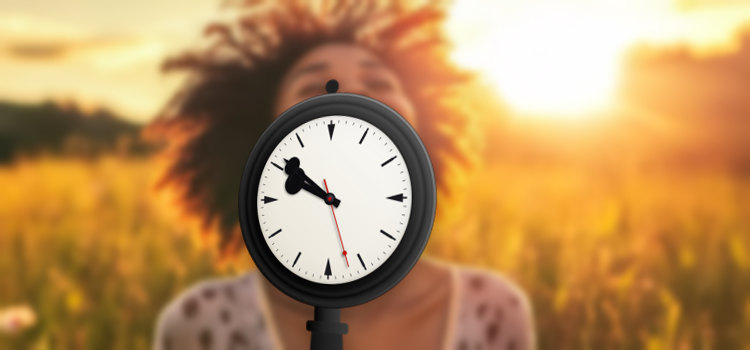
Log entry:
h=9 m=51 s=27
